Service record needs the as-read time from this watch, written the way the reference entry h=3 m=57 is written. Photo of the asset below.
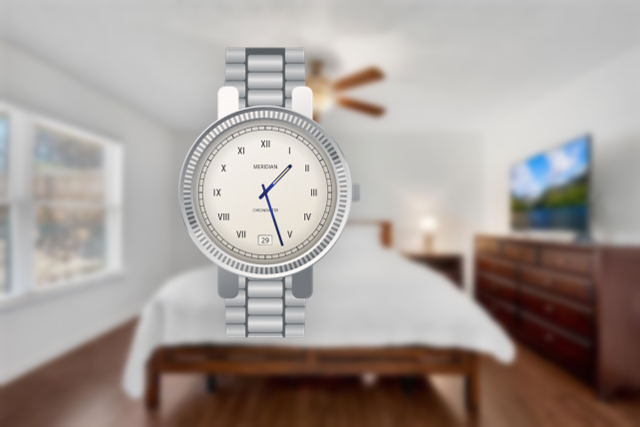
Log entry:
h=1 m=27
